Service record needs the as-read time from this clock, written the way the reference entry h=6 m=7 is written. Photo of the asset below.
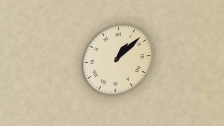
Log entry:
h=1 m=8
